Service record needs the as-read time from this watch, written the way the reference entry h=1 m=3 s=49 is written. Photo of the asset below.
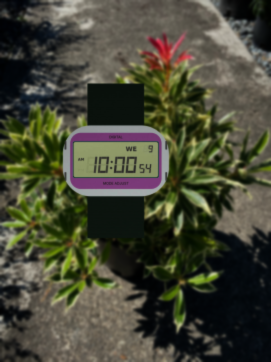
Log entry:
h=10 m=0 s=54
